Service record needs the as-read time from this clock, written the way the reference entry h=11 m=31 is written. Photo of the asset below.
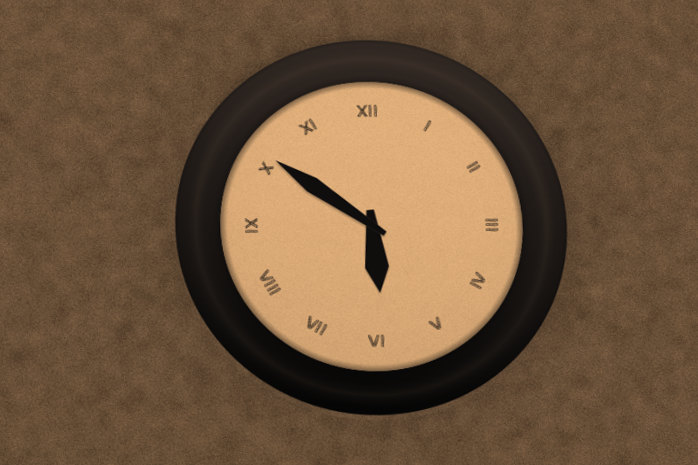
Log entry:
h=5 m=51
